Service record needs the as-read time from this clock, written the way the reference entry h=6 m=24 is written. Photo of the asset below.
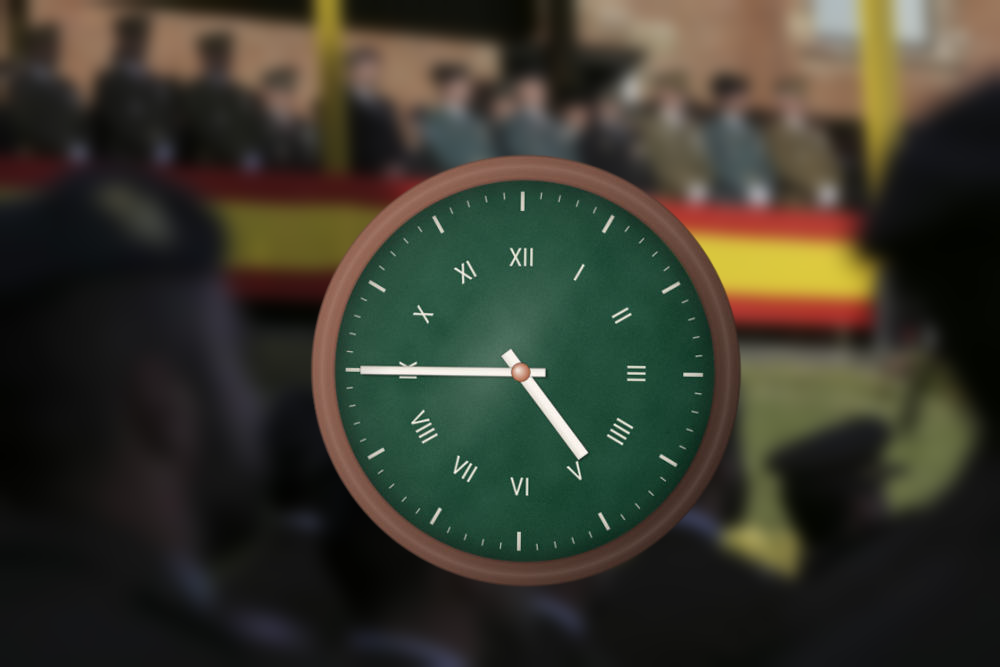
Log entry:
h=4 m=45
